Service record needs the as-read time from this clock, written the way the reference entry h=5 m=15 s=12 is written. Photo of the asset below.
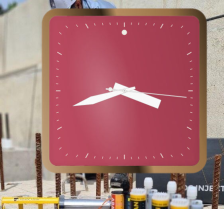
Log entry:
h=3 m=42 s=16
